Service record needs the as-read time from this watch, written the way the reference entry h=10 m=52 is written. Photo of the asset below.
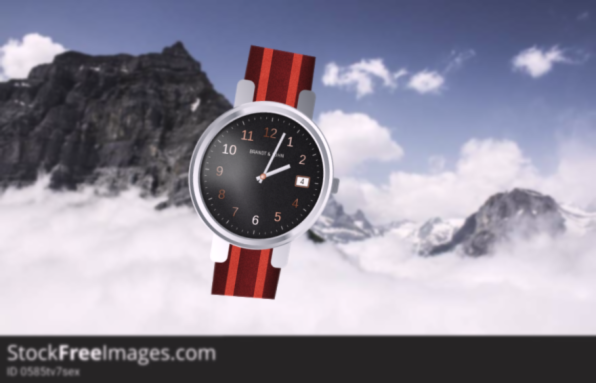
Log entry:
h=2 m=3
